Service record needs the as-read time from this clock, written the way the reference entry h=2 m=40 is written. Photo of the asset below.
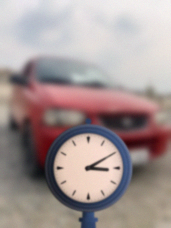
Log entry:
h=3 m=10
